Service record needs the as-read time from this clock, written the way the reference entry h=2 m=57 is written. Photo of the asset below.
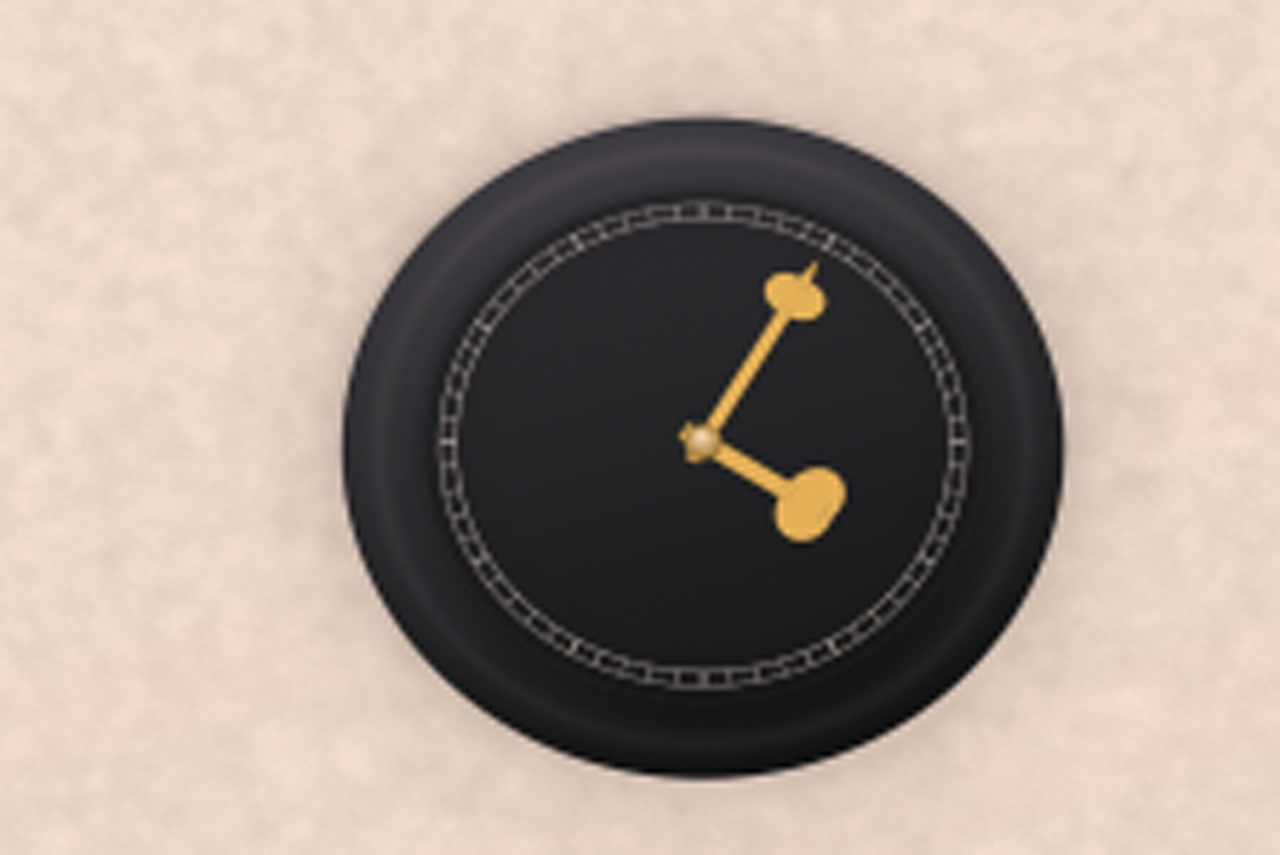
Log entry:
h=4 m=5
